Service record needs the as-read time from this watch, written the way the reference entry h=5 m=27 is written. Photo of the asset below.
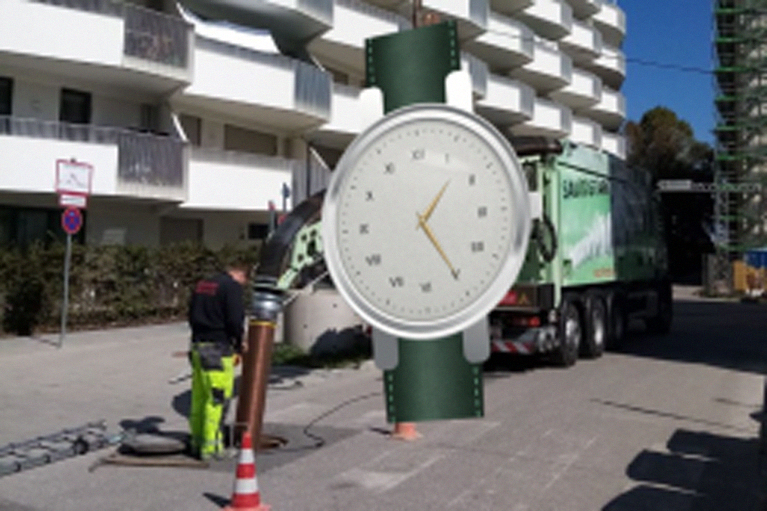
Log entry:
h=1 m=25
